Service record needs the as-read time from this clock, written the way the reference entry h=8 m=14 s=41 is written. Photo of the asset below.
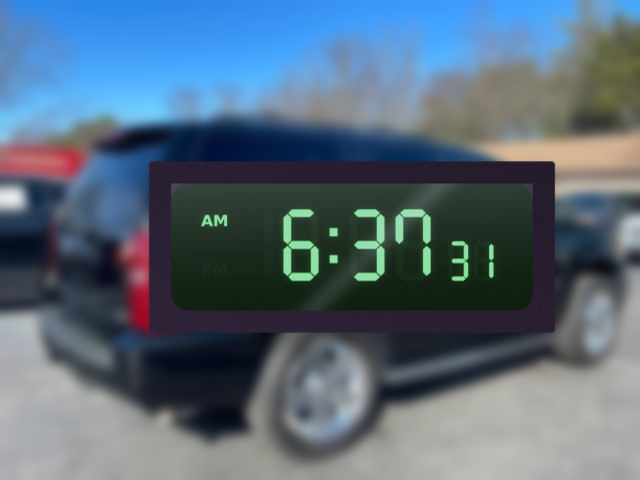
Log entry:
h=6 m=37 s=31
